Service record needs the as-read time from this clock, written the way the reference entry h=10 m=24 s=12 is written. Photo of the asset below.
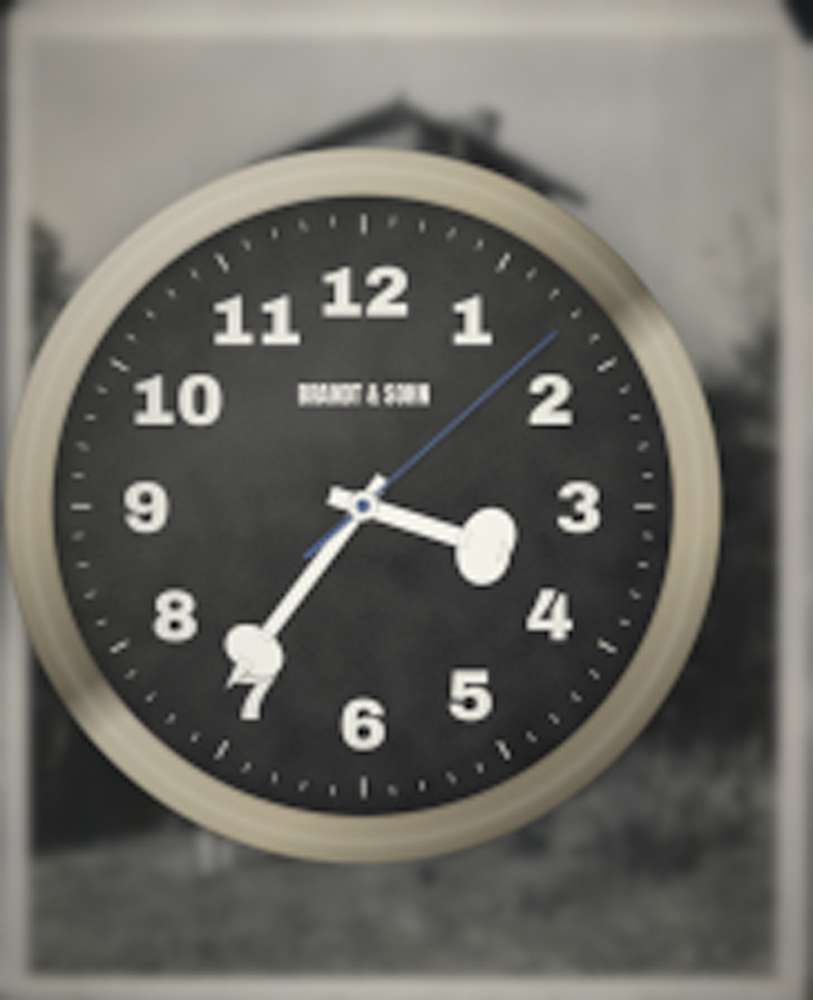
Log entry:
h=3 m=36 s=8
